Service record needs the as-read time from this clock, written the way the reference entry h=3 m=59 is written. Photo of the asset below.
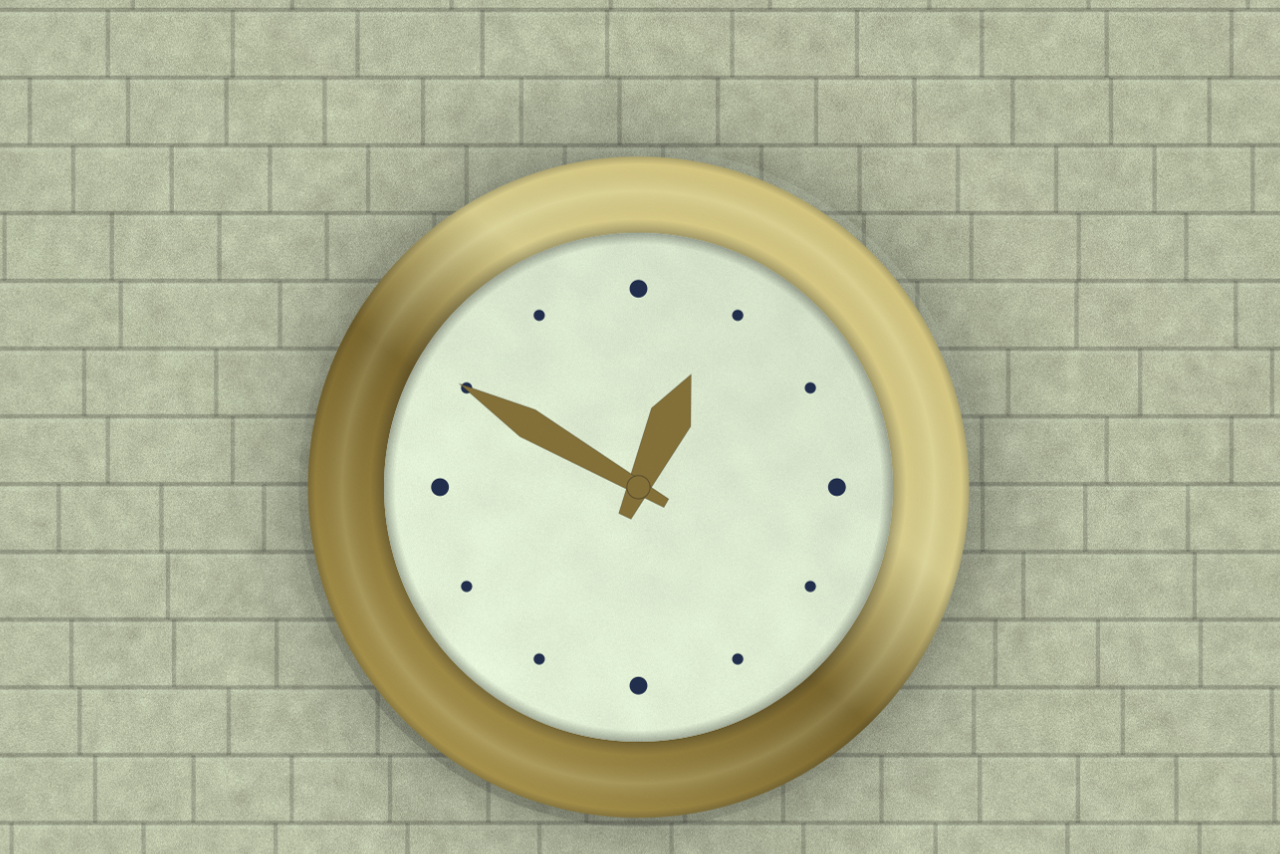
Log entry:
h=12 m=50
